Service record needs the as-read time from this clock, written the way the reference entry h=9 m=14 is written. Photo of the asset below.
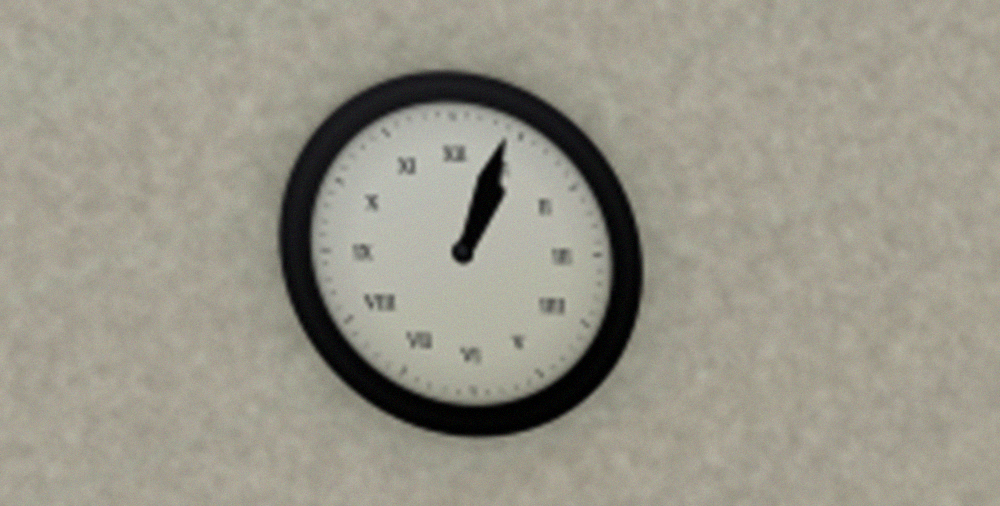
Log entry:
h=1 m=4
